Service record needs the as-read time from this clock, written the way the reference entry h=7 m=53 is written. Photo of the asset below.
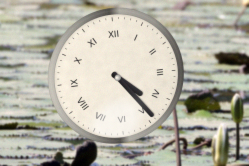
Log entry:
h=4 m=24
